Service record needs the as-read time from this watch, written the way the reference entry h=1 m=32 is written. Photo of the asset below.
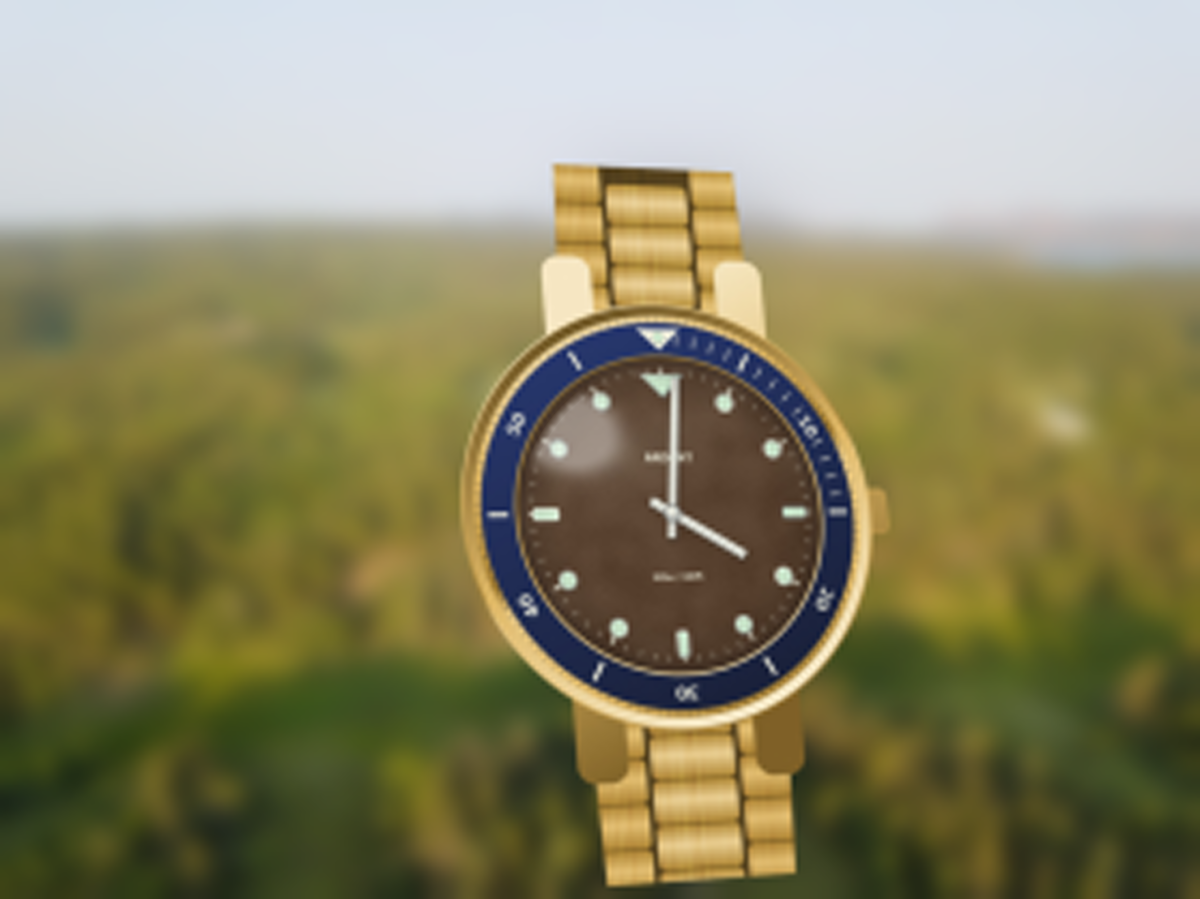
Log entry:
h=4 m=1
